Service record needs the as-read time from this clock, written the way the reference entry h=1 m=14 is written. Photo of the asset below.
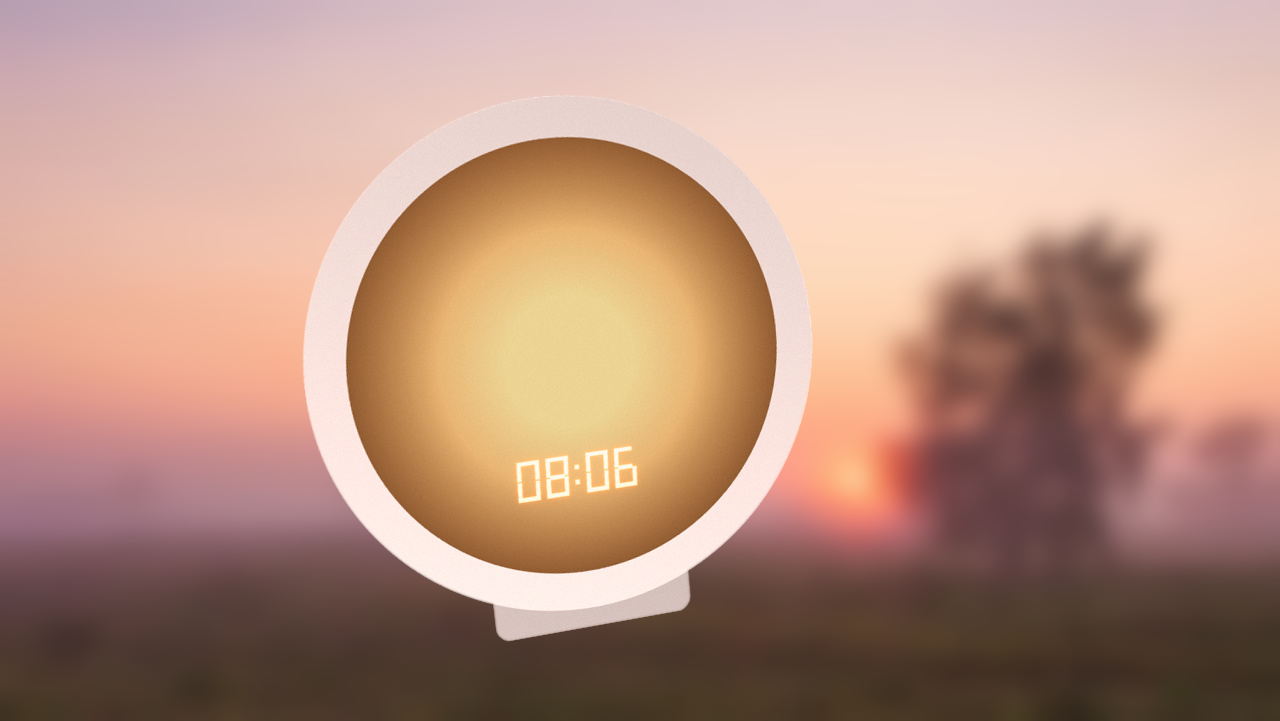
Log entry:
h=8 m=6
